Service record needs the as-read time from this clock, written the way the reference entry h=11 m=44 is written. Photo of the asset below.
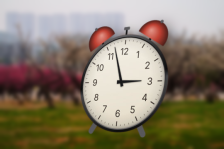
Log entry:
h=2 m=57
